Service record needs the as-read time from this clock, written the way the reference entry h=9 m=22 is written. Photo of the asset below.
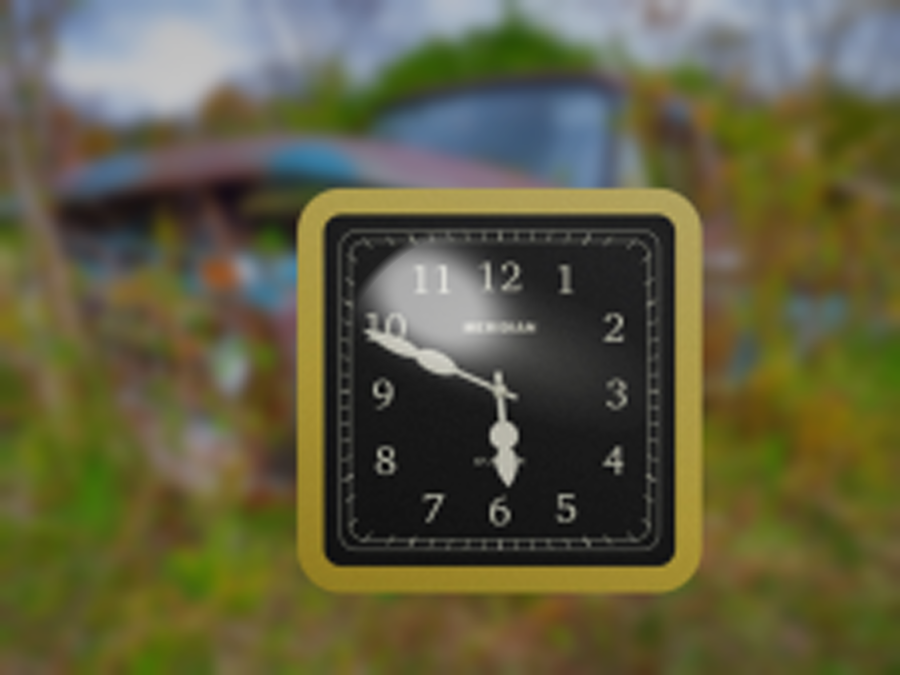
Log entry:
h=5 m=49
